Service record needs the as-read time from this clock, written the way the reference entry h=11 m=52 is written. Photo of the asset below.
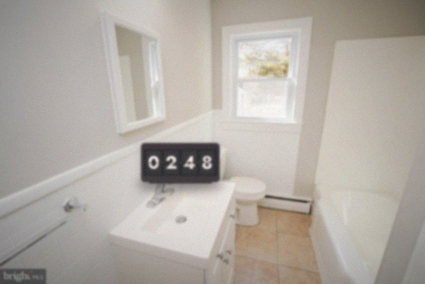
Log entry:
h=2 m=48
